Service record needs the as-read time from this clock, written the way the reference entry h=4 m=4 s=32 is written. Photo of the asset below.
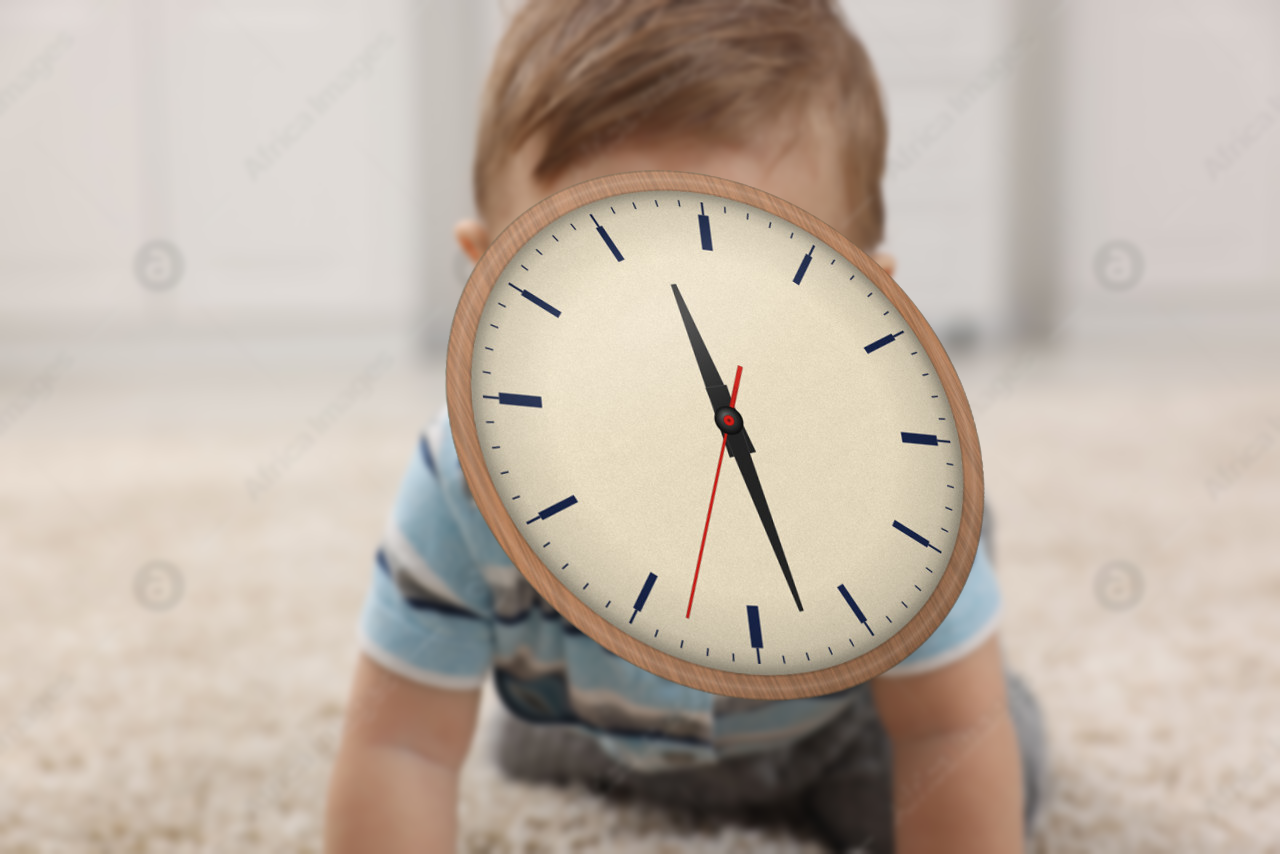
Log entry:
h=11 m=27 s=33
